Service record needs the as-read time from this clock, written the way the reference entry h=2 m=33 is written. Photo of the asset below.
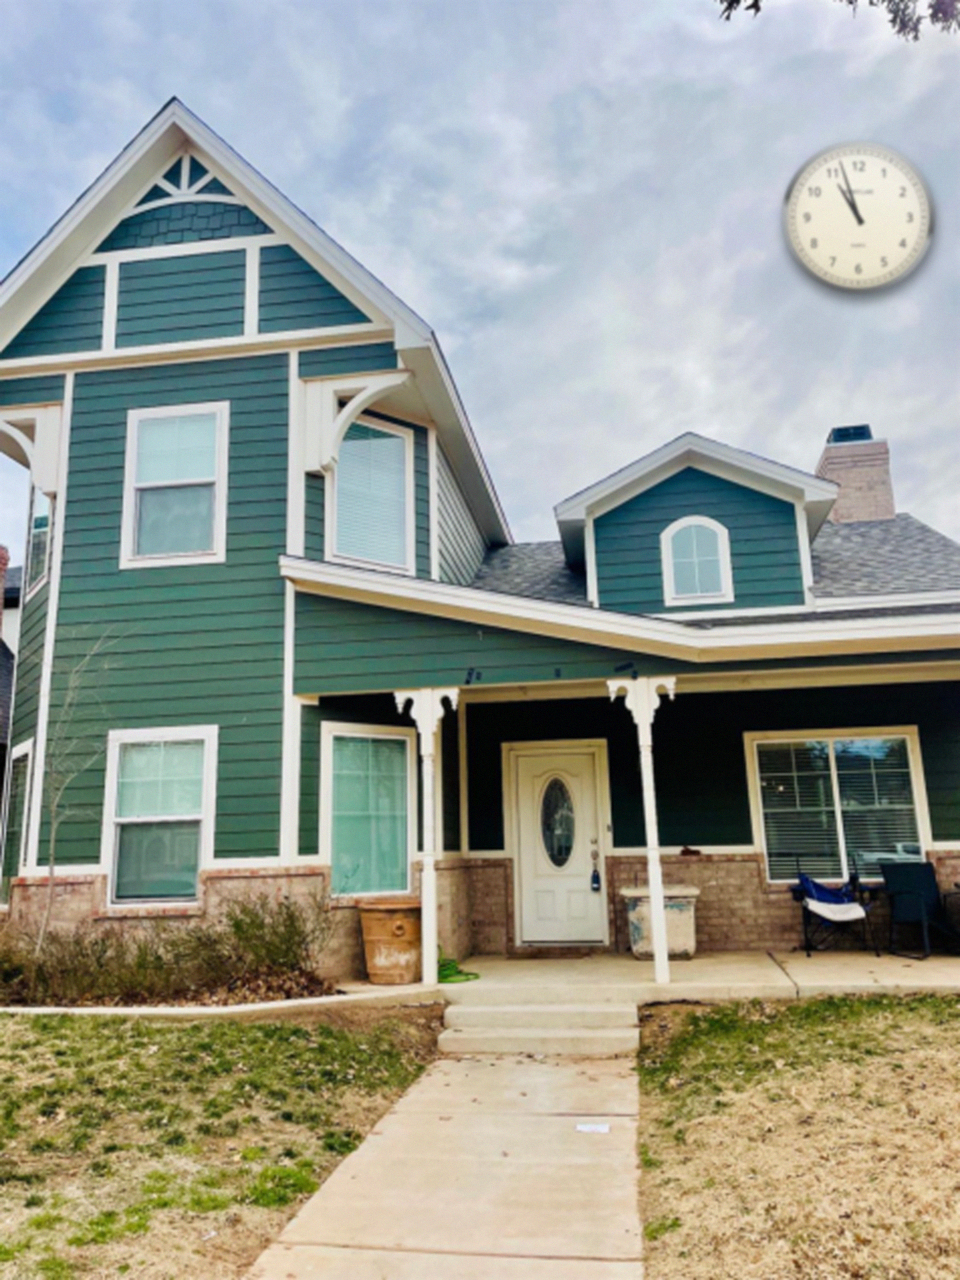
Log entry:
h=10 m=57
